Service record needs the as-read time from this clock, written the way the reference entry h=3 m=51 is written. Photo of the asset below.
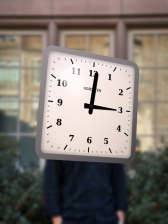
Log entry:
h=3 m=1
